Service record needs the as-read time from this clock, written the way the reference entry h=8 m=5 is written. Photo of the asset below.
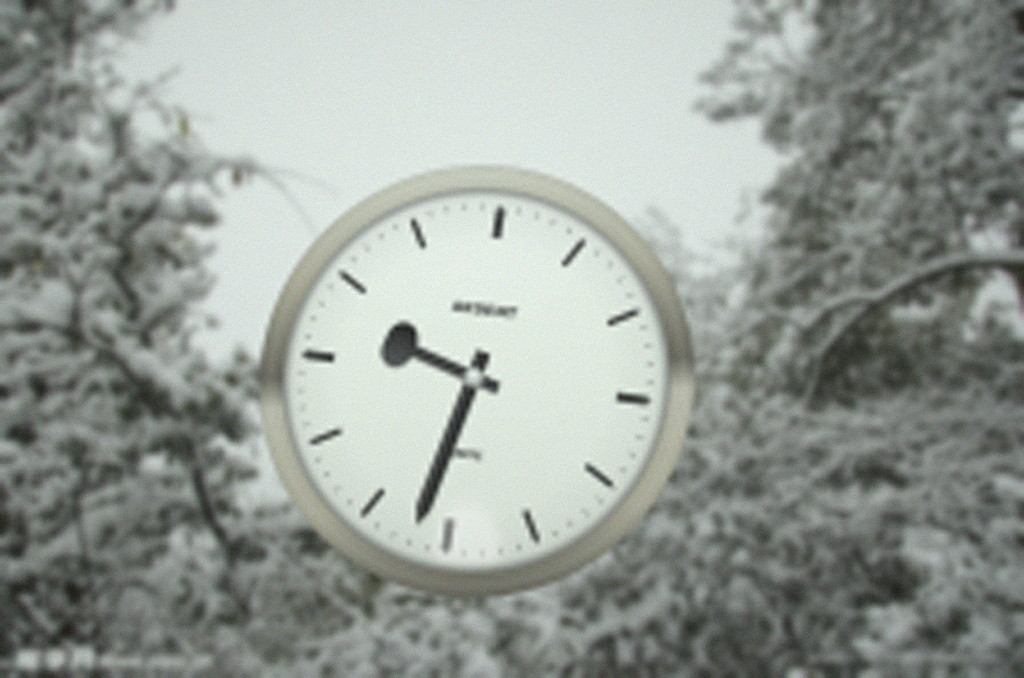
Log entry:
h=9 m=32
